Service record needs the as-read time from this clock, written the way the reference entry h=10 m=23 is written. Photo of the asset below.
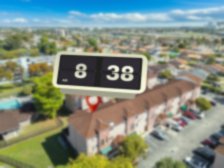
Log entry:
h=8 m=38
